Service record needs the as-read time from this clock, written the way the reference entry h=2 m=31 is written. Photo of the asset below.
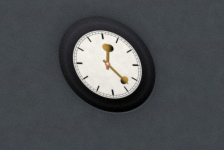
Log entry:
h=12 m=23
